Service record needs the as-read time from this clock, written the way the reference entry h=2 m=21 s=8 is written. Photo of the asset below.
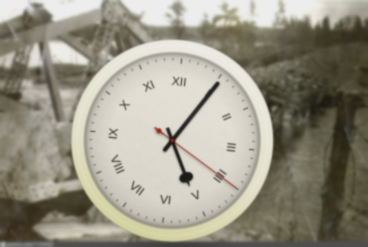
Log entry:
h=5 m=5 s=20
